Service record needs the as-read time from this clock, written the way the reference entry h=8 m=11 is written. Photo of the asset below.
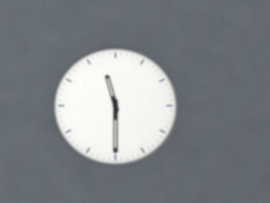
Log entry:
h=11 m=30
